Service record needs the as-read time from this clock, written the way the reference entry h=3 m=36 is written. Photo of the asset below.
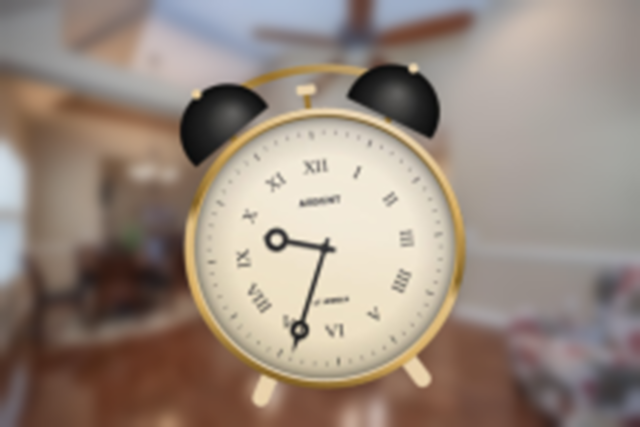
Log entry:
h=9 m=34
